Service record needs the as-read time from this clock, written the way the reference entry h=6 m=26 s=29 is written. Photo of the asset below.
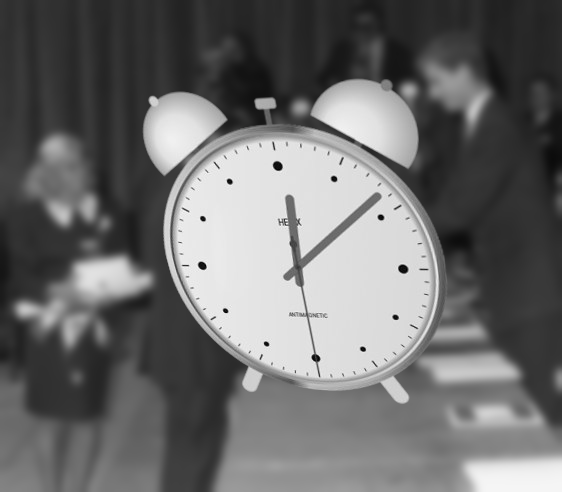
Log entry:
h=12 m=8 s=30
